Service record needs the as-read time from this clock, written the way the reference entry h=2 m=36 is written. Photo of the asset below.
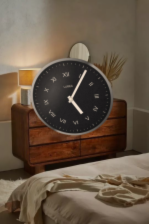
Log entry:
h=5 m=6
